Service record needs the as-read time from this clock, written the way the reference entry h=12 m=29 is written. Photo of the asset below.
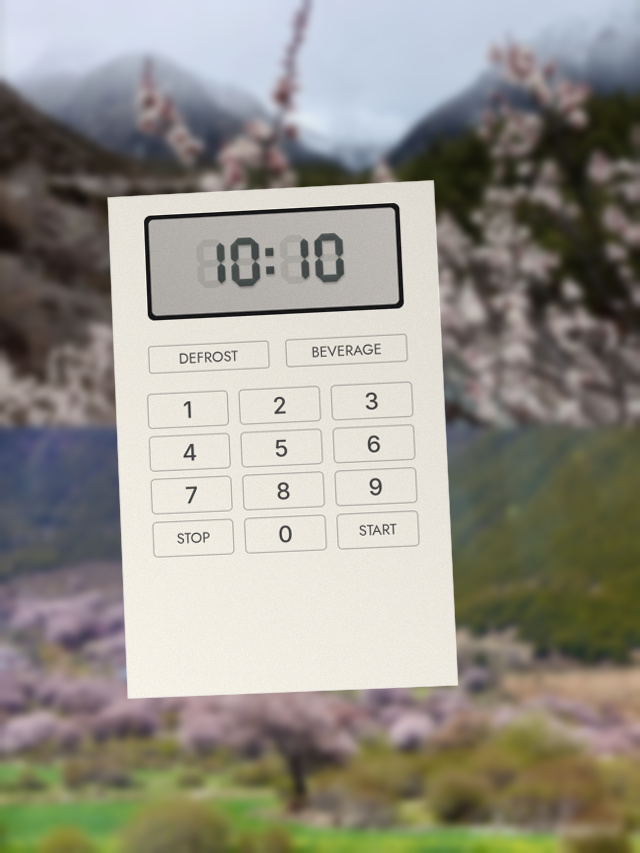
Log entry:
h=10 m=10
